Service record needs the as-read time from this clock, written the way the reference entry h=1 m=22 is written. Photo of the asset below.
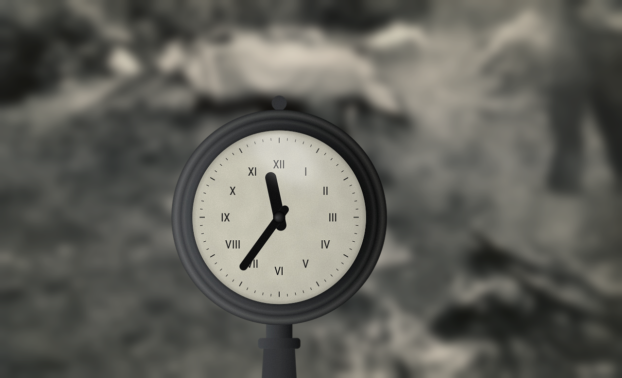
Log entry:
h=11 m=36
